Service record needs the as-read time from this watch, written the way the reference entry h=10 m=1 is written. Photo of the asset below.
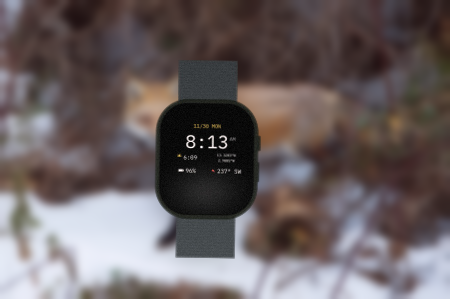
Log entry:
h=8 m=13
